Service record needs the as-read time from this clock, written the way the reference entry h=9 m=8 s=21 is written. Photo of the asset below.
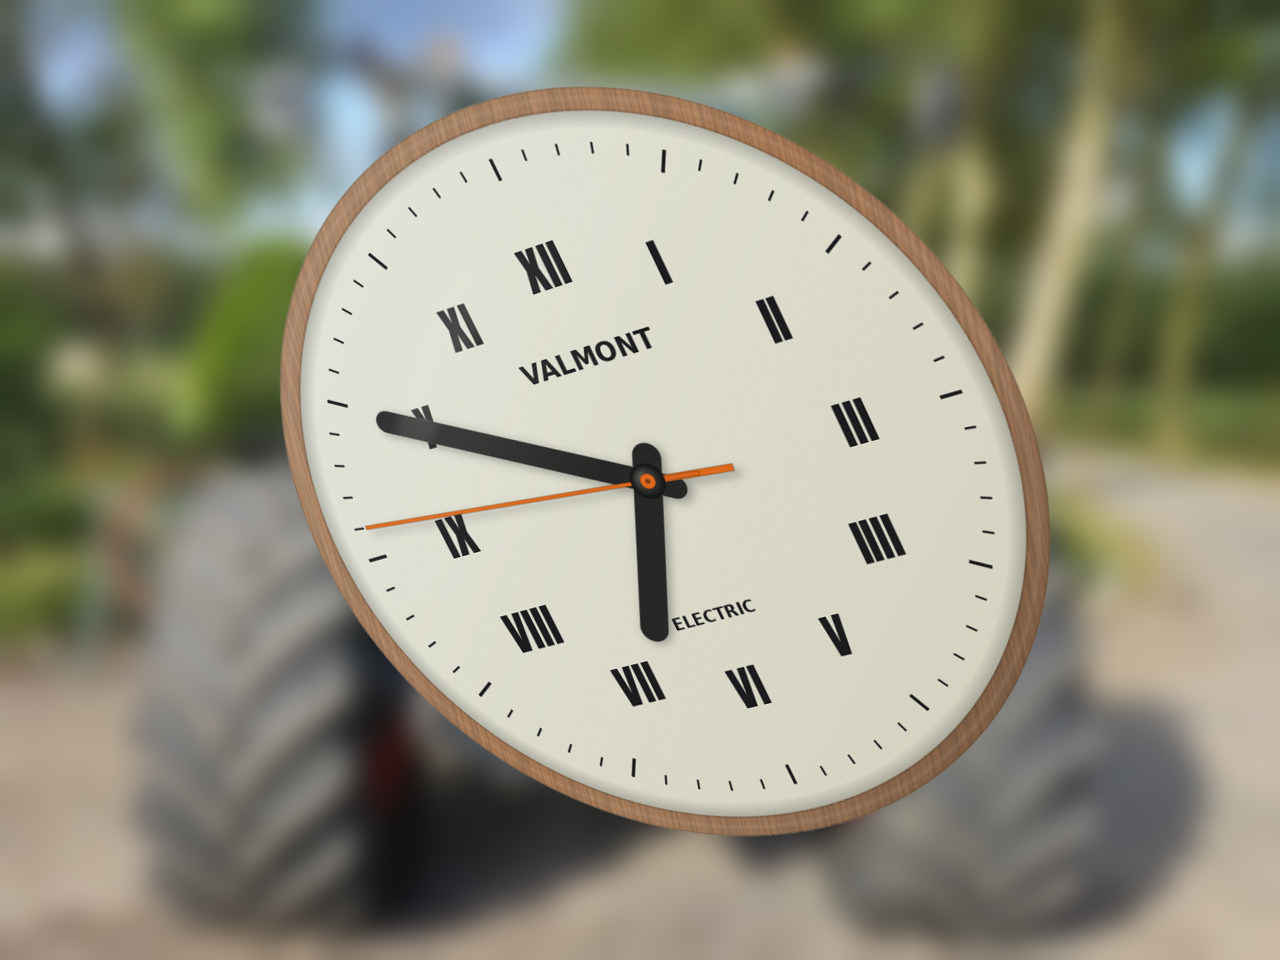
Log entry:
h=6 m=49 s=46
